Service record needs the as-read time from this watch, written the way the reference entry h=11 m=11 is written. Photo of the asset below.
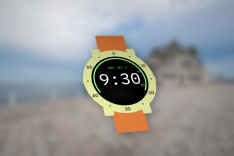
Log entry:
h=9 m=30
